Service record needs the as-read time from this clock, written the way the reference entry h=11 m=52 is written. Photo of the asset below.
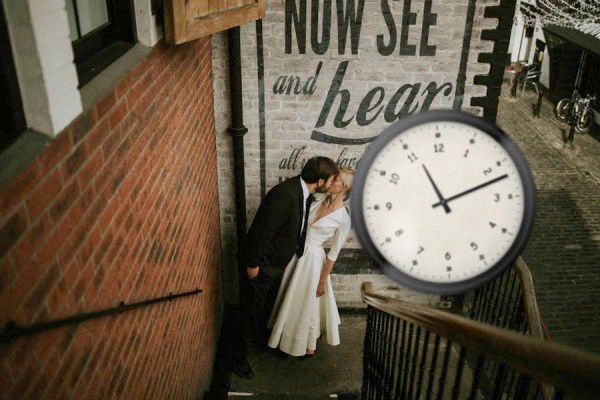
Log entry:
h=11 m=12
